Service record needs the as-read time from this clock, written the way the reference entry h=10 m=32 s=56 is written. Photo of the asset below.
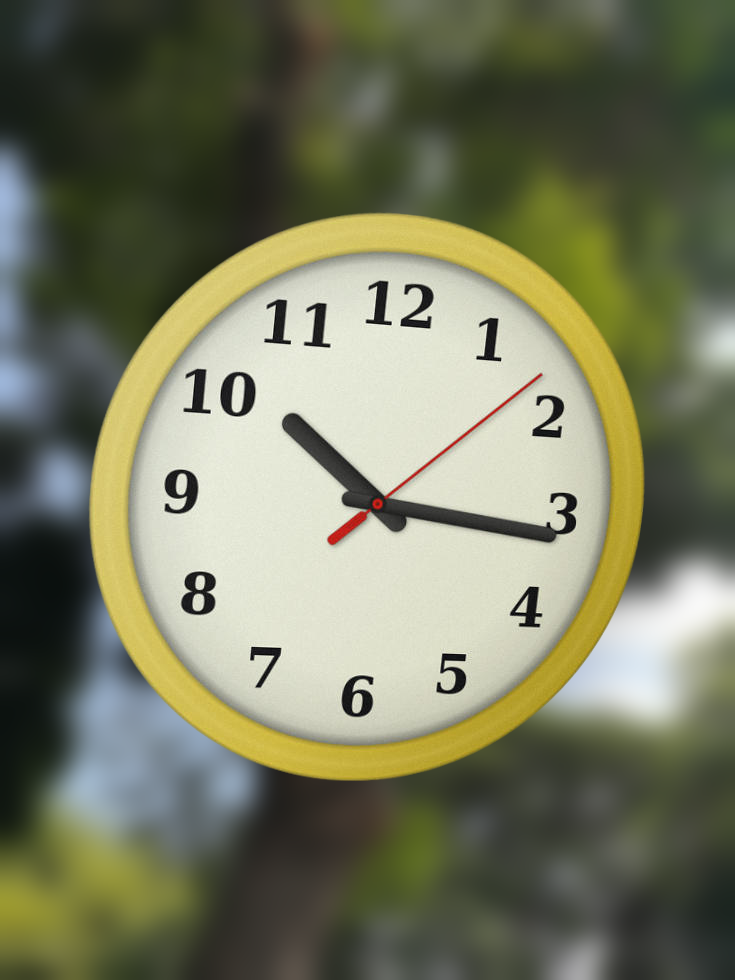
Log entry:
h=10 m=16 s=8
